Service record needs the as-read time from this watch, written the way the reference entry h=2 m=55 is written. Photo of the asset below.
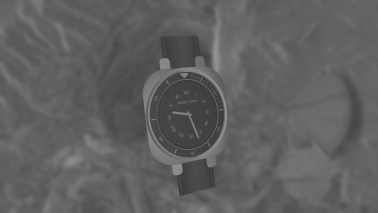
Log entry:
h=9 m=27
